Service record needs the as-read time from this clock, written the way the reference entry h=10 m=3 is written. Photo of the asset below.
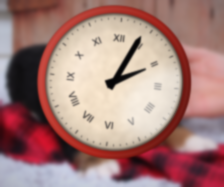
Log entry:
h=2 m=4
